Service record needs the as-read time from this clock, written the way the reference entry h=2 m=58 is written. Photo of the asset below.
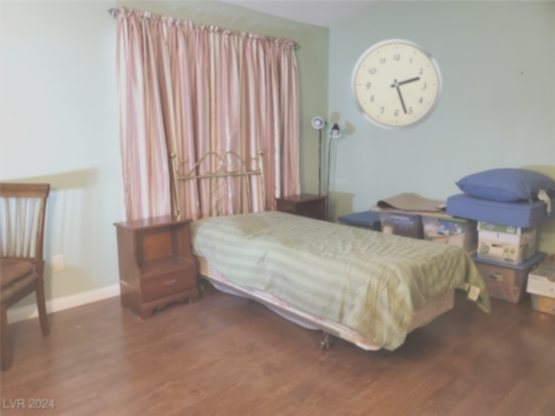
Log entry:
h=2 m=27
